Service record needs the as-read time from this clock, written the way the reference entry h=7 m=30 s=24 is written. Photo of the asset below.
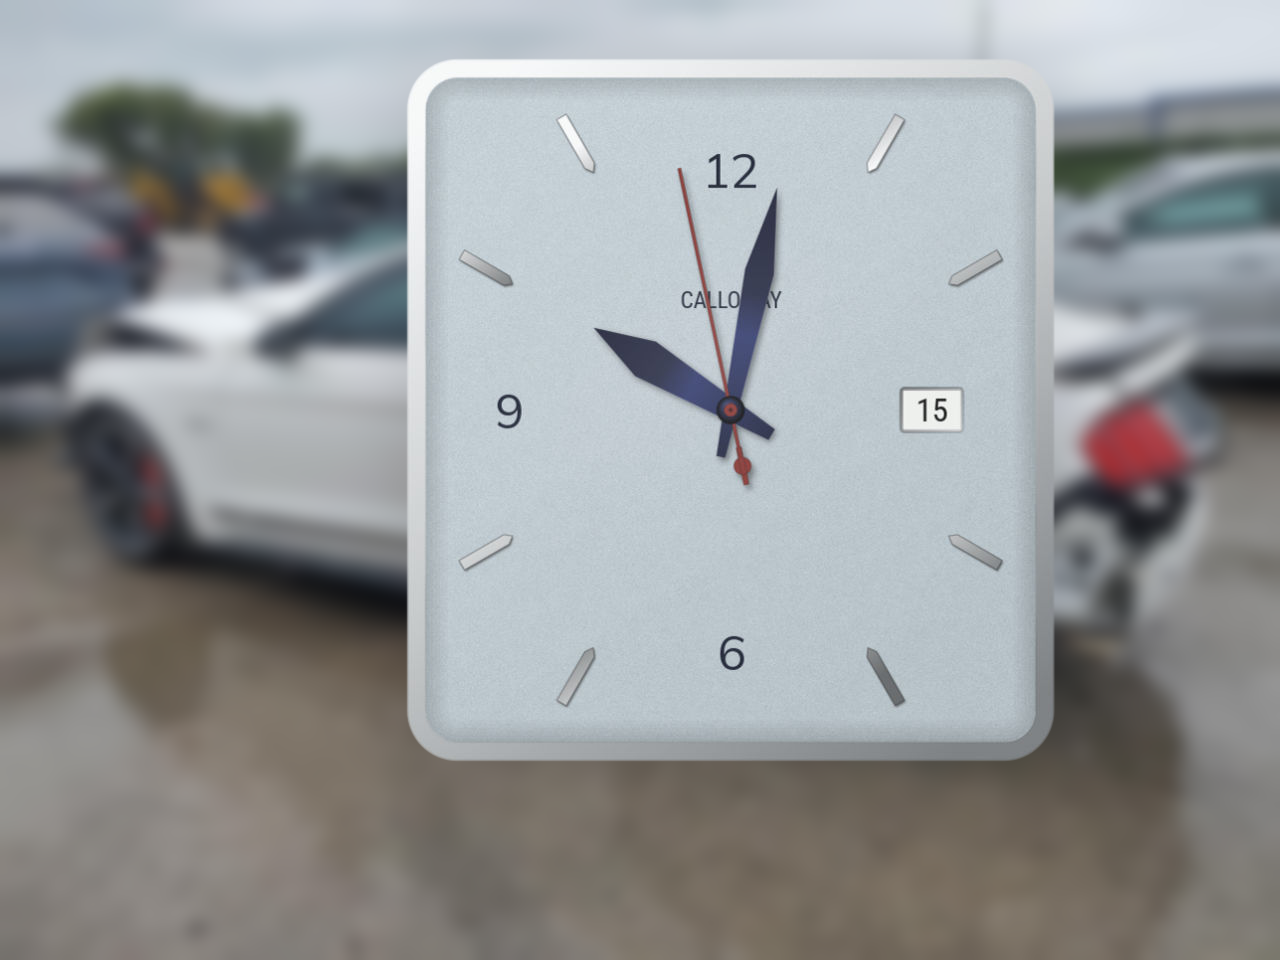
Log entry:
h=10 m=1 s=58
